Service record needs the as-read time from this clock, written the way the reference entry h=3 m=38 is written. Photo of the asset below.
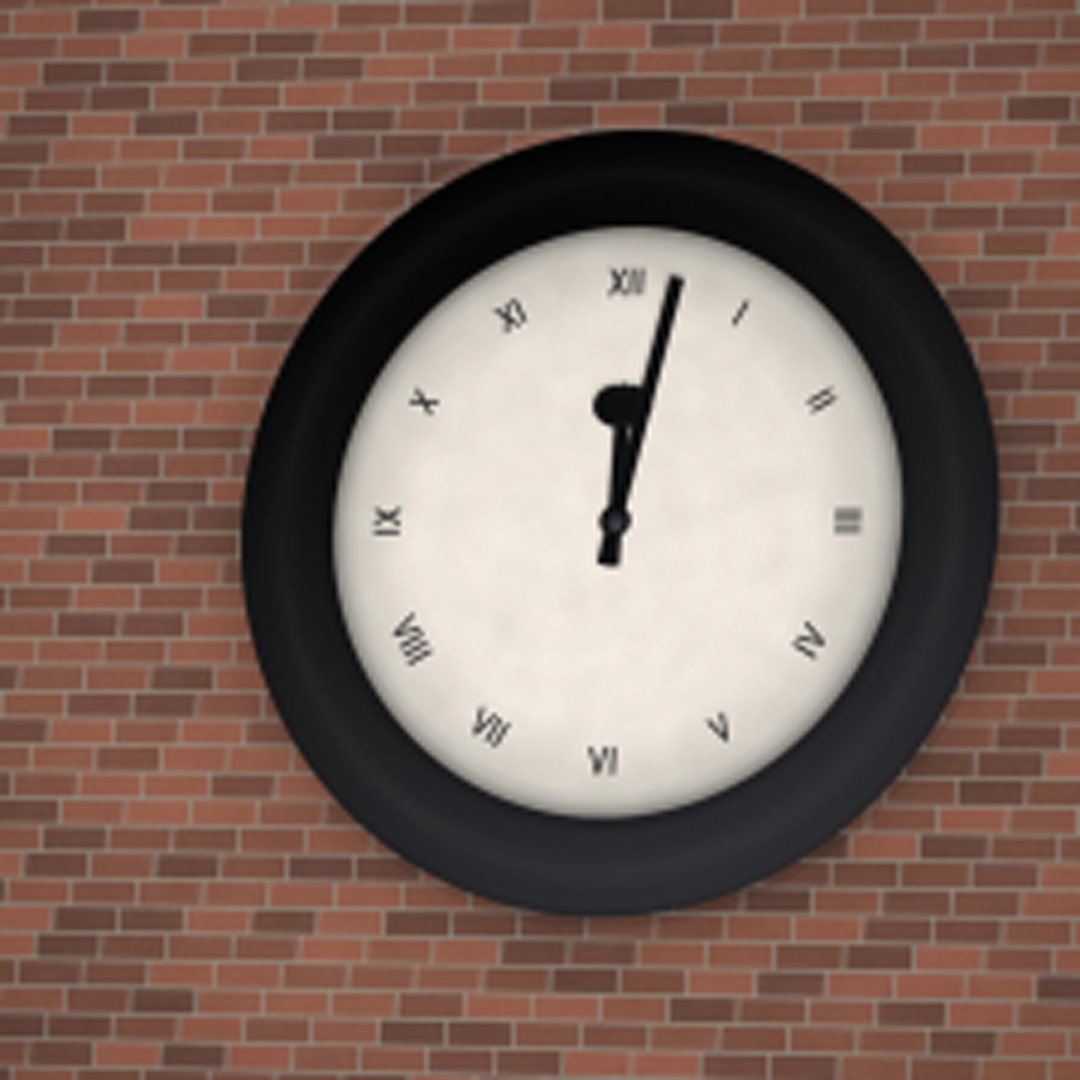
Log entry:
h=12 m=2
